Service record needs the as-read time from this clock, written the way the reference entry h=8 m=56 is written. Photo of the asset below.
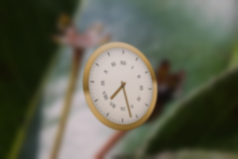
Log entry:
h=7 m=27
